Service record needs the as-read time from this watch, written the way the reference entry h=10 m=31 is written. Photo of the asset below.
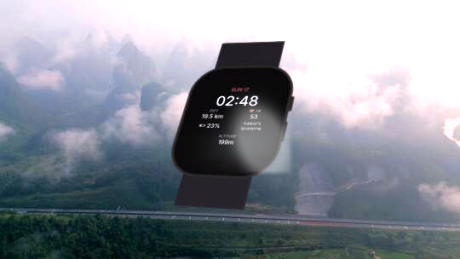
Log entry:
h=2 m=48
